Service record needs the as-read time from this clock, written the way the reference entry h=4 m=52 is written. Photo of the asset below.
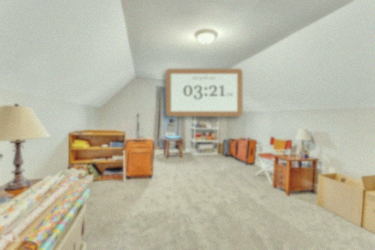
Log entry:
h=3 m=21
